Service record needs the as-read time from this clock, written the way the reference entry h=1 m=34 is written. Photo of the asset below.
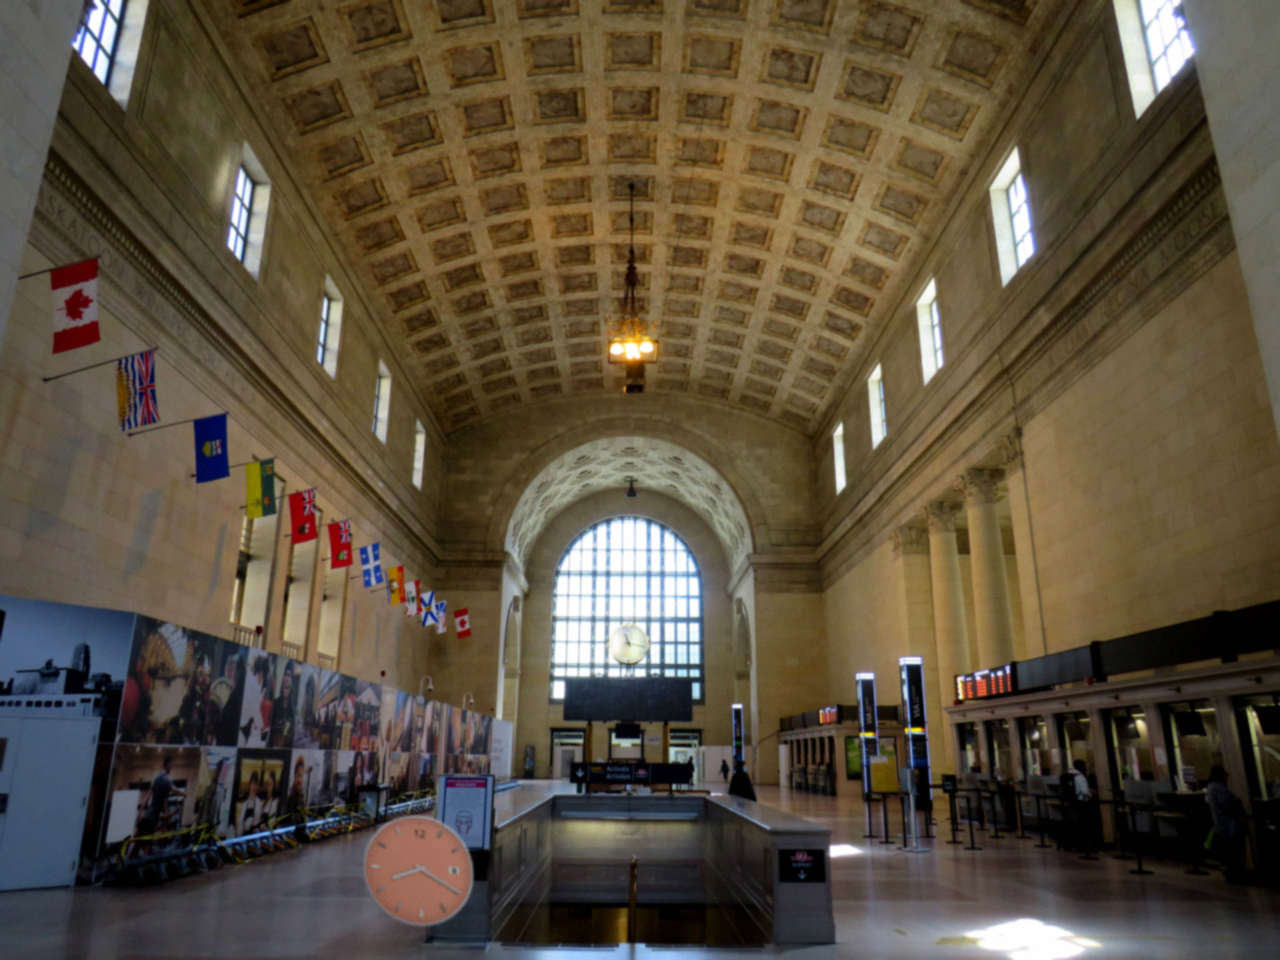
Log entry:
h=8 m=20
